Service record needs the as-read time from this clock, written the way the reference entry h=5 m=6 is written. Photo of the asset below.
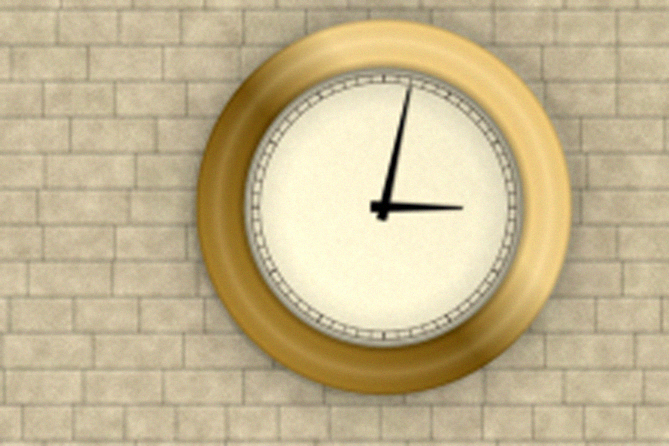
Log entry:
h=3 m=2
